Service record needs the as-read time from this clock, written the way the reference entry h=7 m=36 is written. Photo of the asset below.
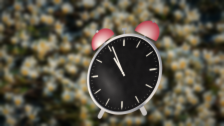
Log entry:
h=10 m=56
